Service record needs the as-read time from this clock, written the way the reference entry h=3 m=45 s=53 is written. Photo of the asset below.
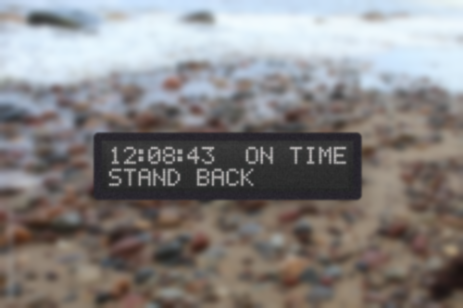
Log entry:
h=12 m=8 s=43
